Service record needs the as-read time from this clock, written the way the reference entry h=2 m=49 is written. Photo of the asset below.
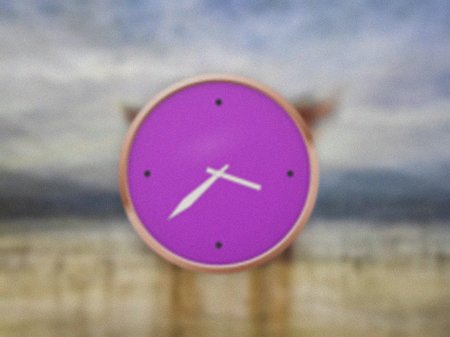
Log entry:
h=3 m=38
